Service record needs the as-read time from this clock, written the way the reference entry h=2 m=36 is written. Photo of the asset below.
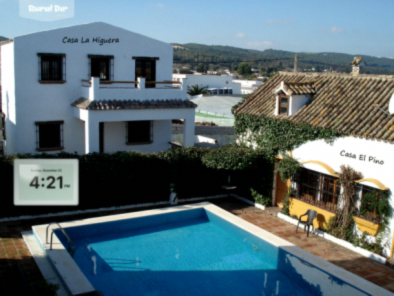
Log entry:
h=4 m=21
